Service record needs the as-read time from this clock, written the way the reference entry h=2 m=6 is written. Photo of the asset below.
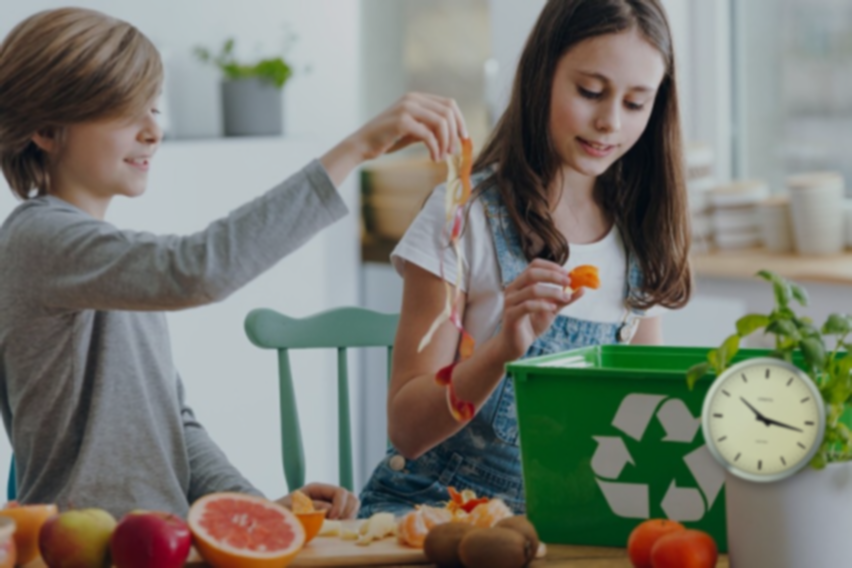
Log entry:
h=10 m=17
